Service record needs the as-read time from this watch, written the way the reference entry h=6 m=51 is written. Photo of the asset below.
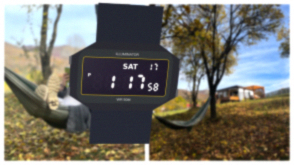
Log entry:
h=1 m=17
